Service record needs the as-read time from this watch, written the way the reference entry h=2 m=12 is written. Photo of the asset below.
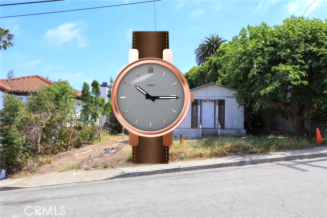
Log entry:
h=10 m=15
